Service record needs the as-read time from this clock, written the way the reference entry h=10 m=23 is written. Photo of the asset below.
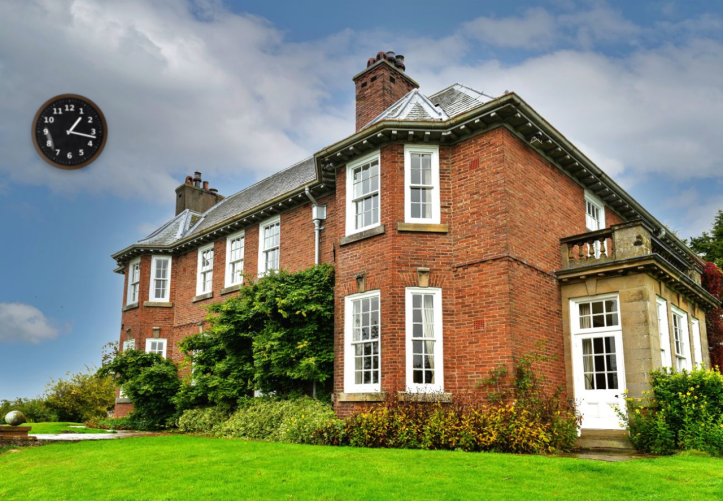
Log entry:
h=1 m=17
